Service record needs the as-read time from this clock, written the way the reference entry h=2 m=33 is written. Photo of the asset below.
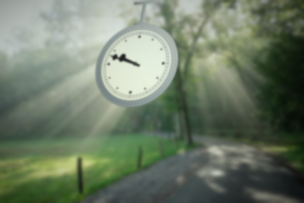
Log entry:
h=9 m=48
